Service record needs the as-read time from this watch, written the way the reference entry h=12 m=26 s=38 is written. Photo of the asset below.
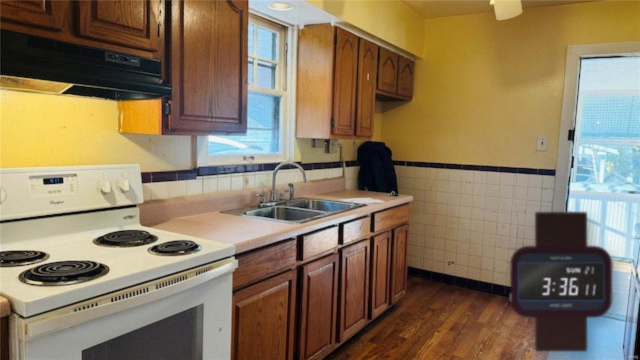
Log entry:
h=3 m=36 s=11
